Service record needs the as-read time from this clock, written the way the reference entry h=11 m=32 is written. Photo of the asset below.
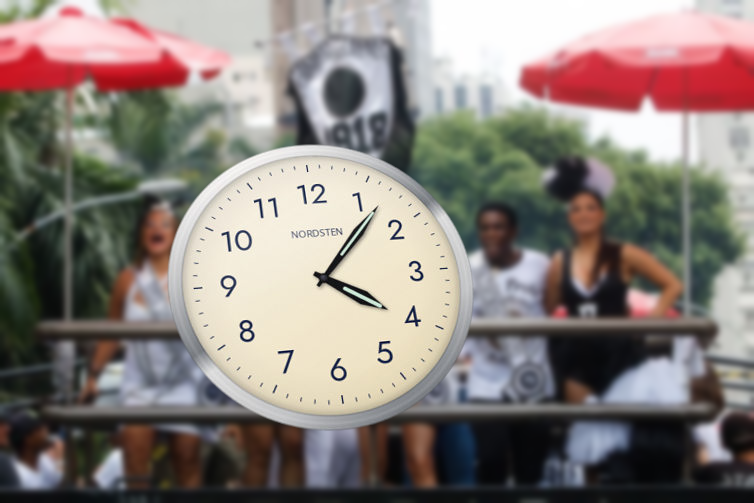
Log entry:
h=4 m=7
